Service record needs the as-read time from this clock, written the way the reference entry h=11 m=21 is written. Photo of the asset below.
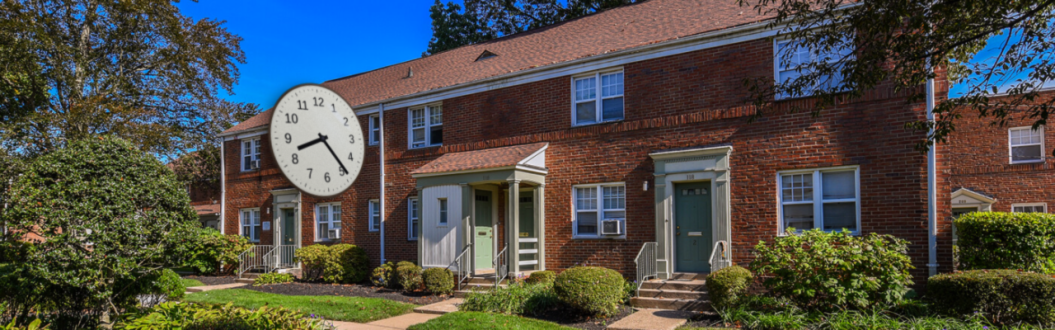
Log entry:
h=8 m=24
